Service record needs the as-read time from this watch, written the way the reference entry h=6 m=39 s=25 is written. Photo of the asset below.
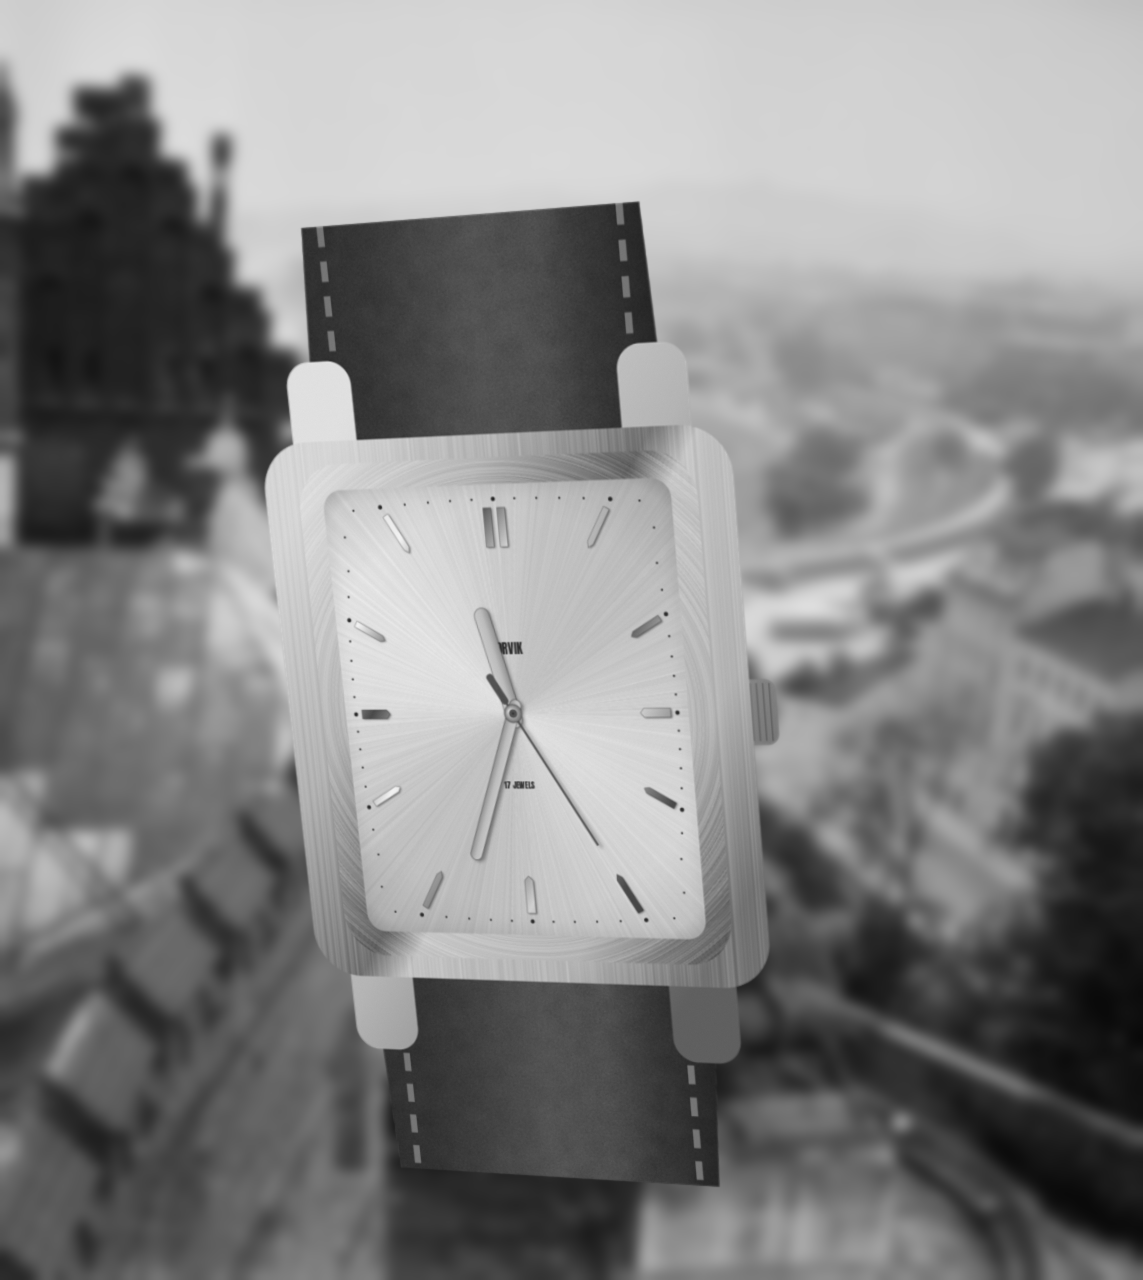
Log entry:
h=11 m=33 s=25
